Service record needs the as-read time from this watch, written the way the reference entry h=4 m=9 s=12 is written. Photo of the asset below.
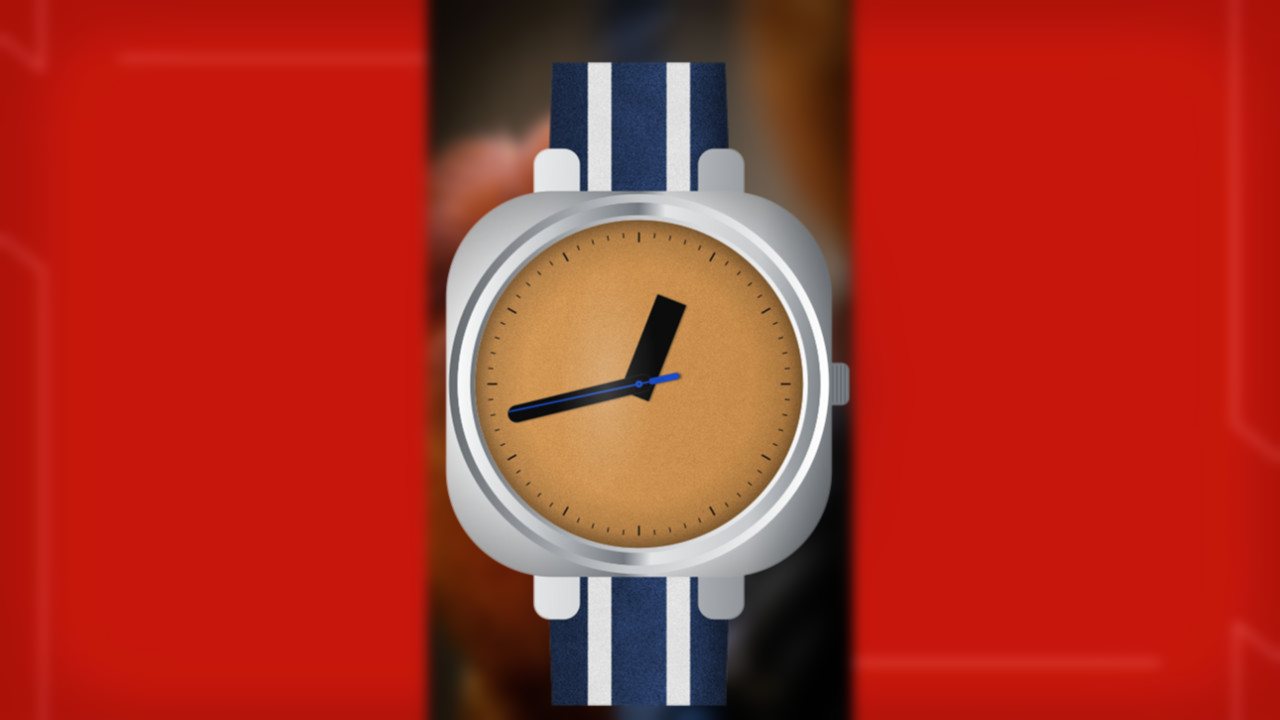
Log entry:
h=12 m=42 s=43
